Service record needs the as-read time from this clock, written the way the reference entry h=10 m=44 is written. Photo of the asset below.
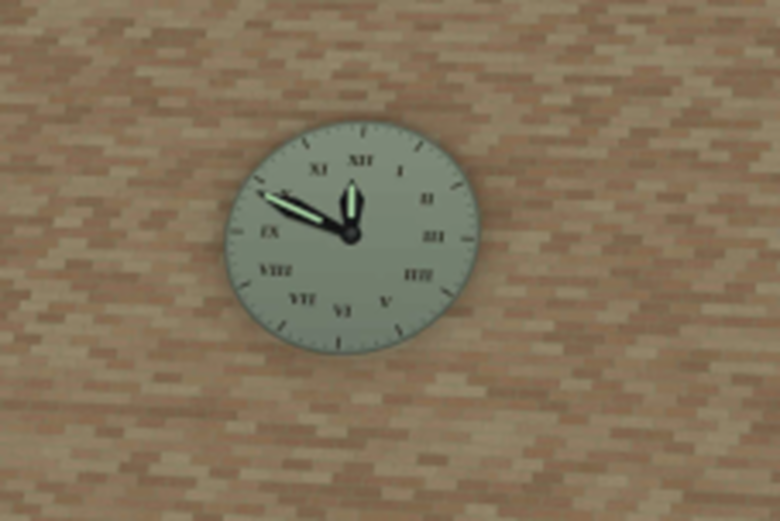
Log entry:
h=11 m=49
